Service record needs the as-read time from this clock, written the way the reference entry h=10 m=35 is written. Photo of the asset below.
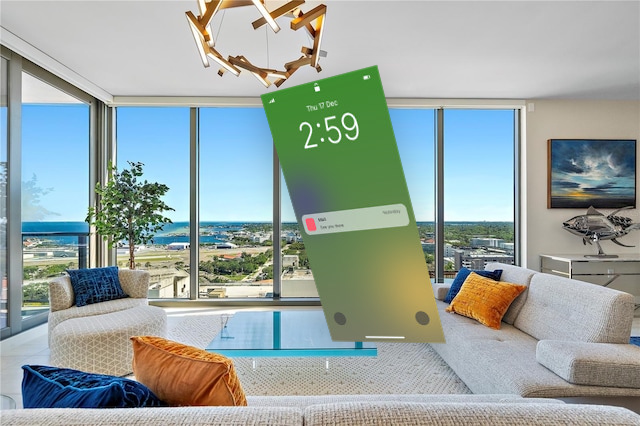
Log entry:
h=2 m=59
